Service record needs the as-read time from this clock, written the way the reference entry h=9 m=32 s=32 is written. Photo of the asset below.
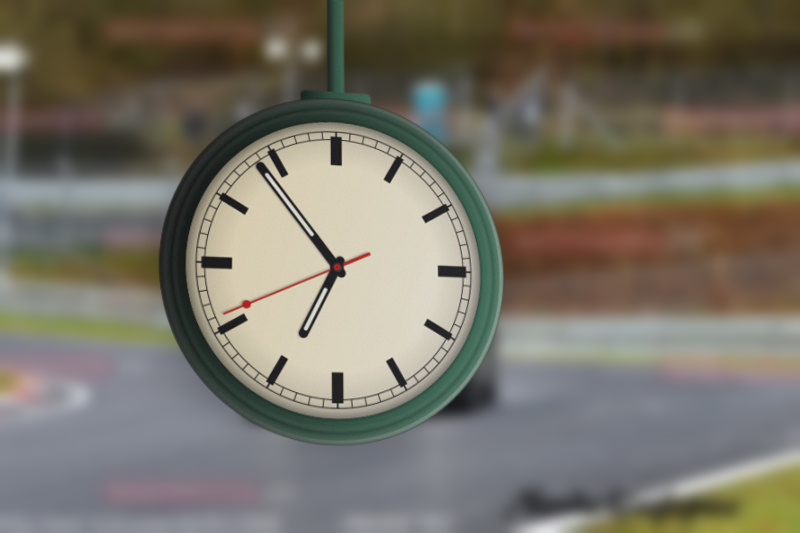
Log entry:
h=6 m=53 s=41
